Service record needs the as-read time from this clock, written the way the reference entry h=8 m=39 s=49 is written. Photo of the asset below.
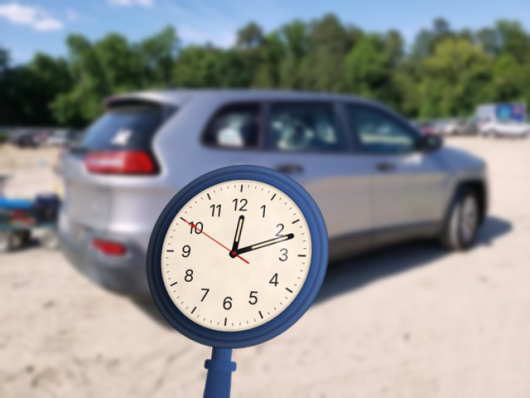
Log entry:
h=12 m=11 s=50
